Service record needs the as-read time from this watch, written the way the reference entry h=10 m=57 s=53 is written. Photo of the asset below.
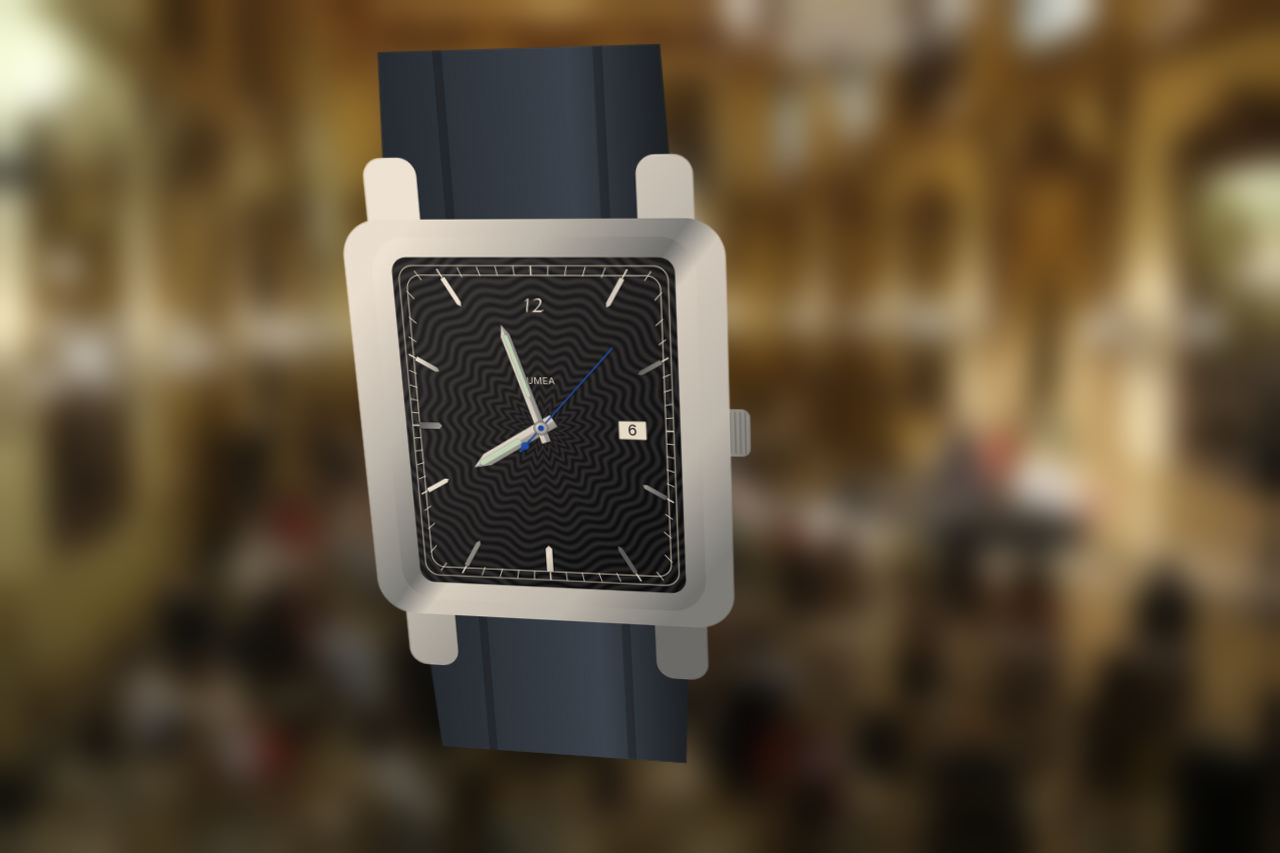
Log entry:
h=7 m=57 s=7
